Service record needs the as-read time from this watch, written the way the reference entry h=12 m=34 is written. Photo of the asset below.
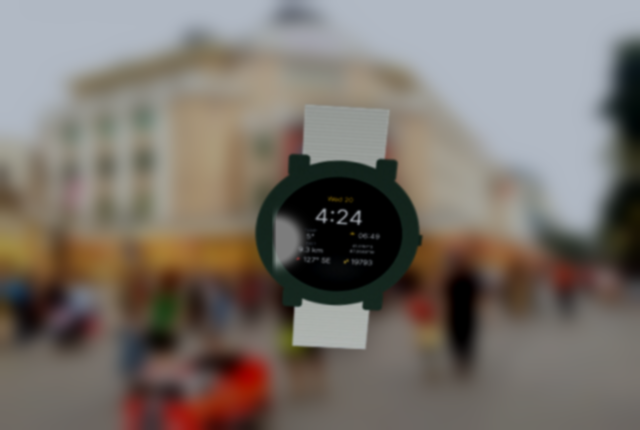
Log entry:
h=4 m=24
